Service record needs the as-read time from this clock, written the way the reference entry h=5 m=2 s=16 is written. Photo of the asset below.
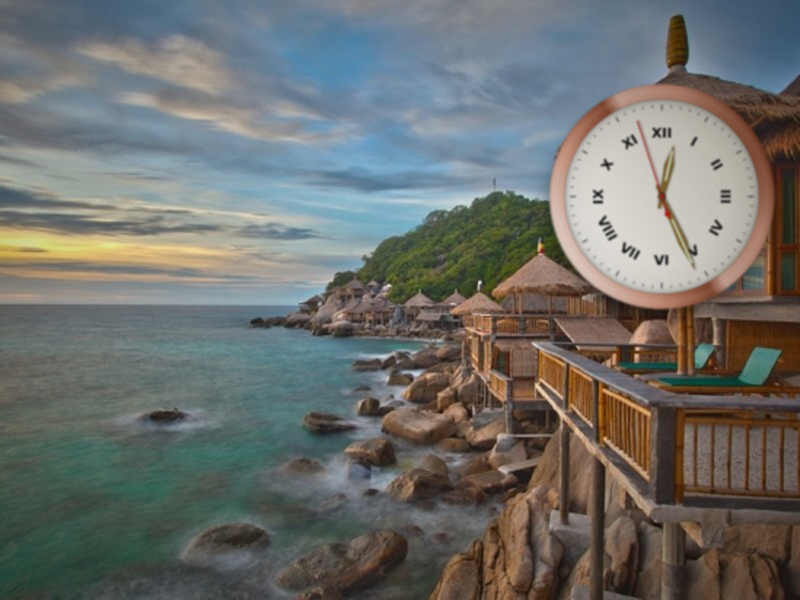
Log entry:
h=12 m=25 s=57
